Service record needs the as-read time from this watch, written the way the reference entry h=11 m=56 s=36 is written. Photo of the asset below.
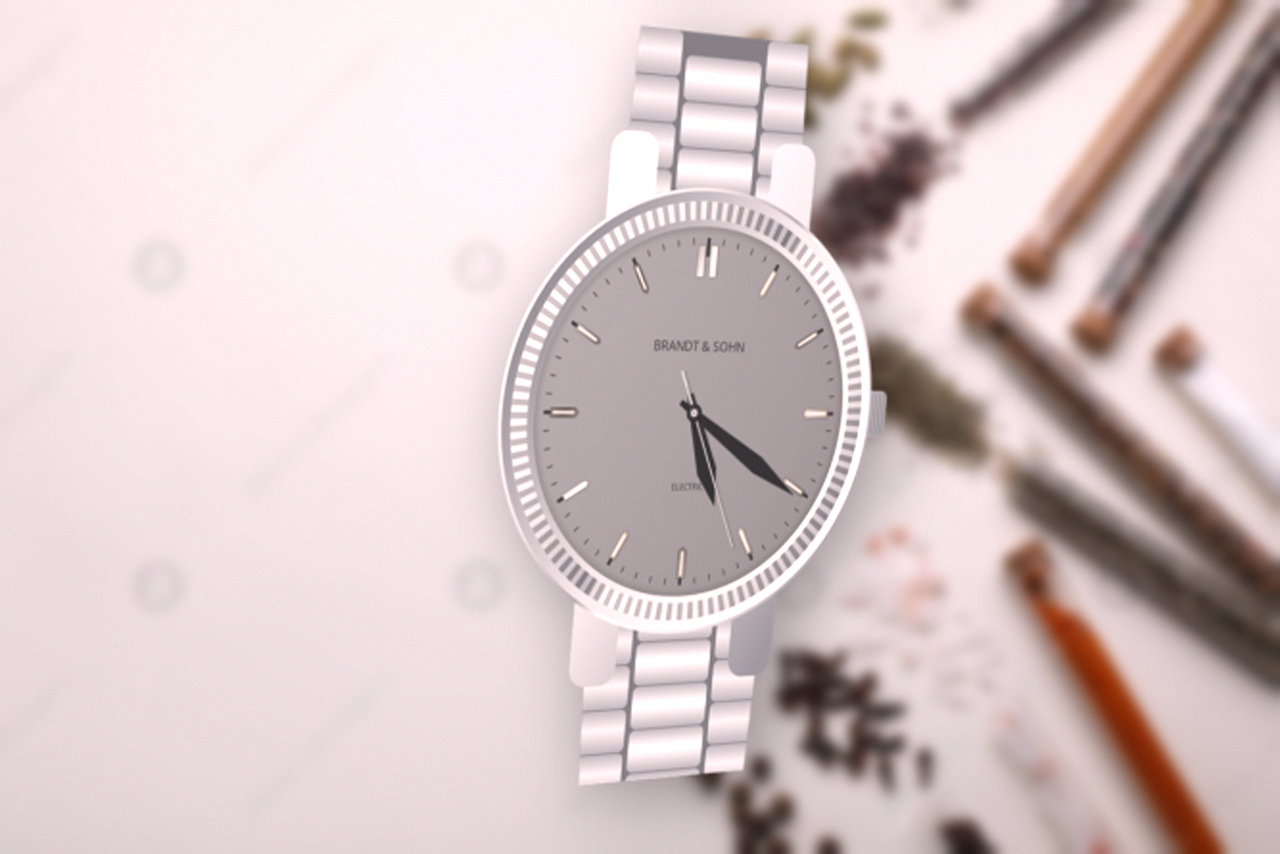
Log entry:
h=5 m=20 s=26
